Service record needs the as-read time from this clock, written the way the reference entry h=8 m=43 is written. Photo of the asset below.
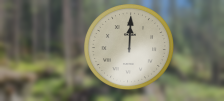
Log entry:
h=12 m=0
